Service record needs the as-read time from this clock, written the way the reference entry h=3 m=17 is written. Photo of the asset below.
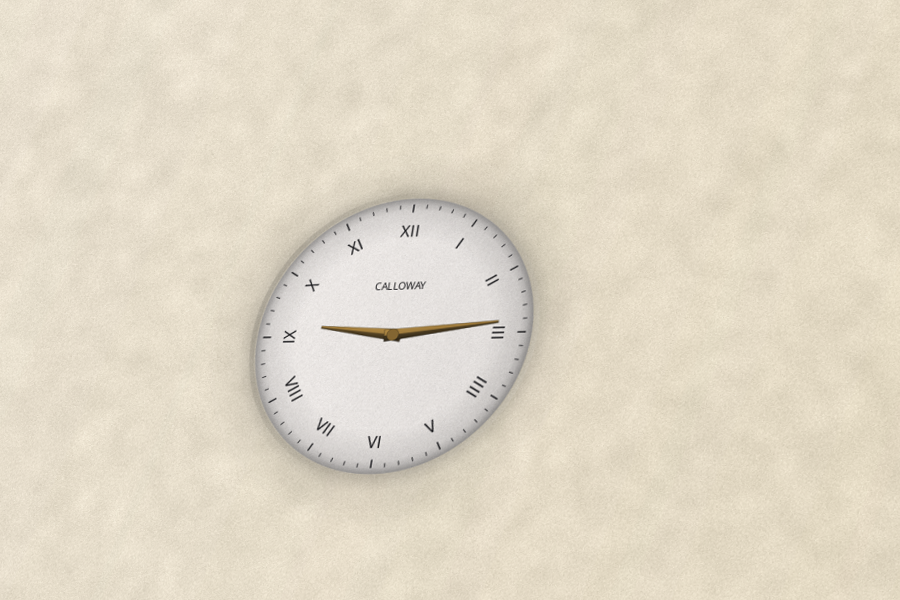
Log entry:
h=9 m=14
